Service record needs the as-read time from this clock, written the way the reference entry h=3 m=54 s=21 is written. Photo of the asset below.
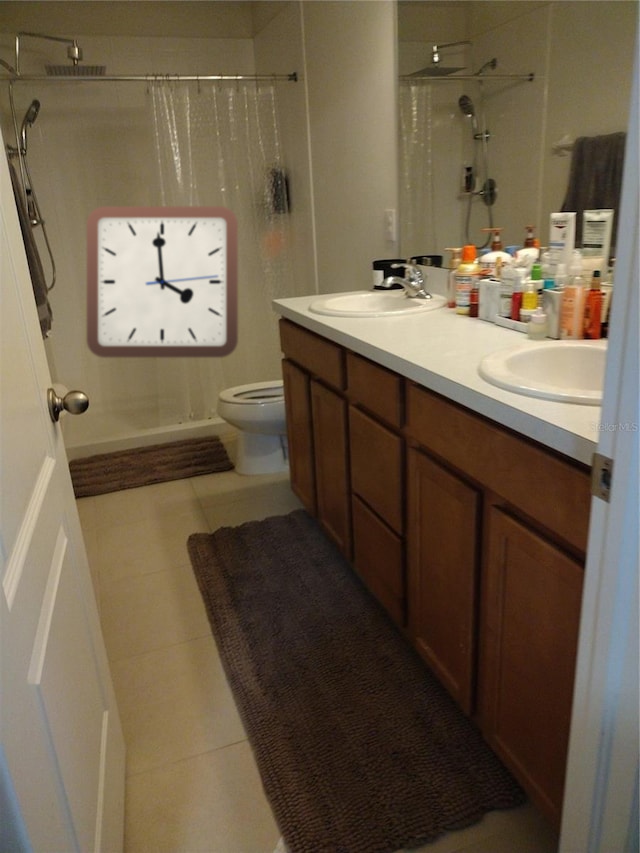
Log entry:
h=3 m=59 s=14
